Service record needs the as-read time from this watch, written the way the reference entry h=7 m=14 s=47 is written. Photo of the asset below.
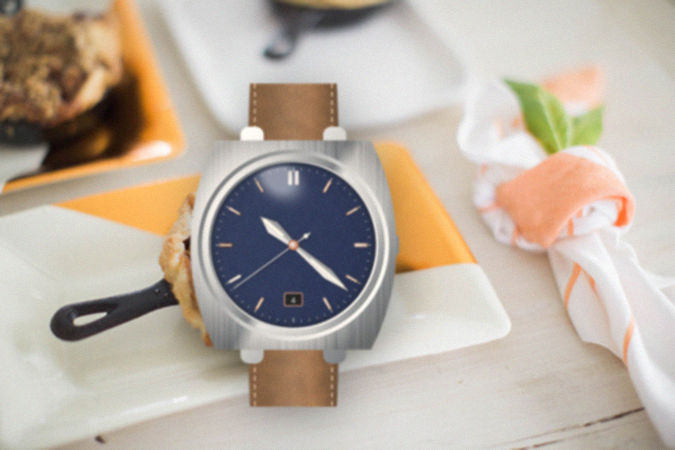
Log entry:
h=10 m=21 s=39
